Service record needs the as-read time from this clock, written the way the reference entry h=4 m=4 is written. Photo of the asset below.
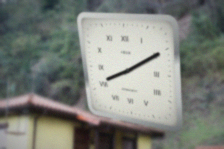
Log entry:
h=8 m=10
